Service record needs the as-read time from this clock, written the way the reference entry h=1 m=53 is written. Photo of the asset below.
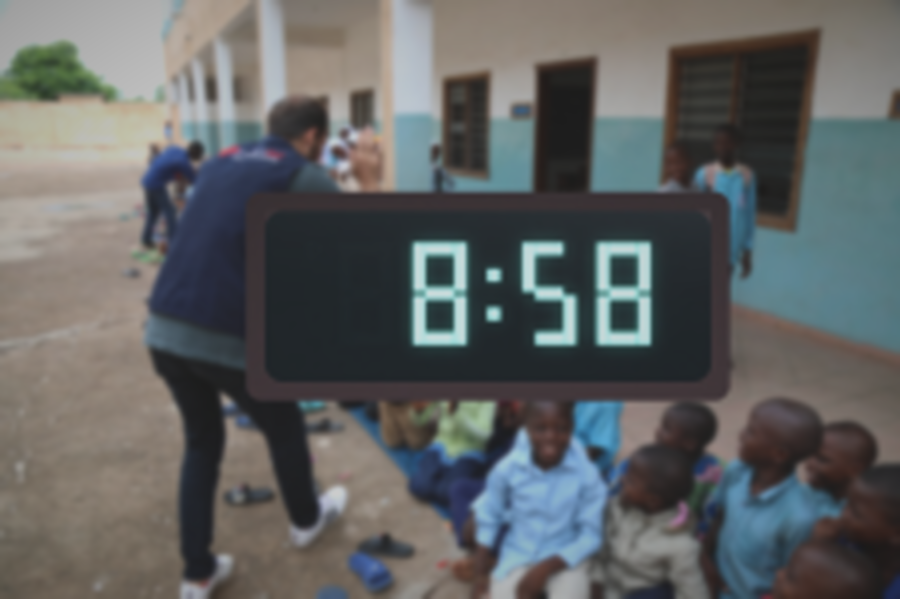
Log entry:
h=8 m=58
